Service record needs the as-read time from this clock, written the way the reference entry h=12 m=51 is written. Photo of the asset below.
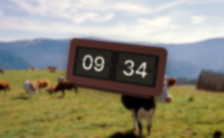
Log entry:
h=9 m=34
